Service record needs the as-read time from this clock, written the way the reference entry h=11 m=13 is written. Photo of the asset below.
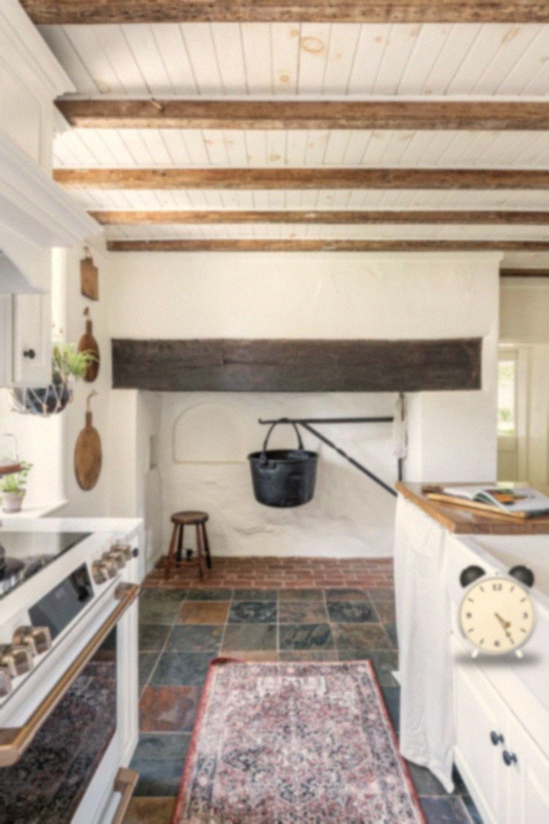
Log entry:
h=4 m=25
